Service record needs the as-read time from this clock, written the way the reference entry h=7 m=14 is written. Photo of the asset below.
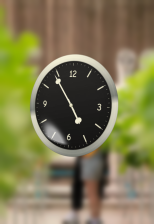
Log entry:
h=4 m=54
